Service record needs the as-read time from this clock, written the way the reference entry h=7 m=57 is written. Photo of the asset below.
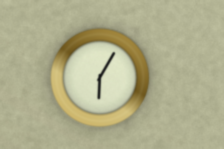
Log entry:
h=6 m=5
